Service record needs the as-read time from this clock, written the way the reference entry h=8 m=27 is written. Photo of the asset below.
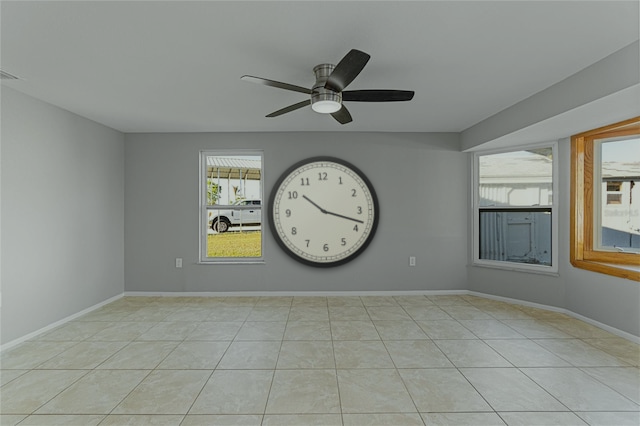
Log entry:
h=10 m=18
